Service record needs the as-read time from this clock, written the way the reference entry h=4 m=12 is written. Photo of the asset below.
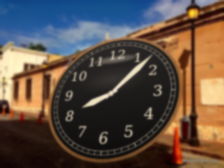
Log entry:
h=8 m=7
